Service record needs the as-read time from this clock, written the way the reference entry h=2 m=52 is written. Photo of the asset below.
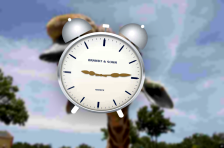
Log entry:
h=9 m=14
